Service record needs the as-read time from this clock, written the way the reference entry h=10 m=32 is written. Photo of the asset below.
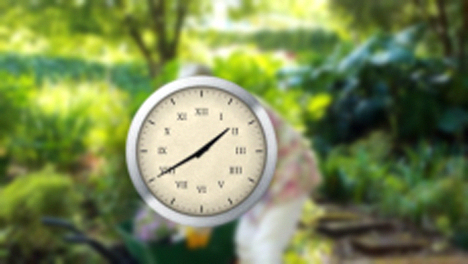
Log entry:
h=1 m=40
